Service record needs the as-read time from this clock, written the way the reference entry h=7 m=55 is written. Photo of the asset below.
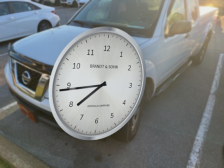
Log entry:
h=7 m=44
